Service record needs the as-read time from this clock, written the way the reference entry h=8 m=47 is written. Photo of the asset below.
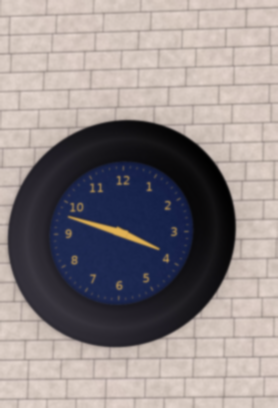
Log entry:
h=3 m=48
